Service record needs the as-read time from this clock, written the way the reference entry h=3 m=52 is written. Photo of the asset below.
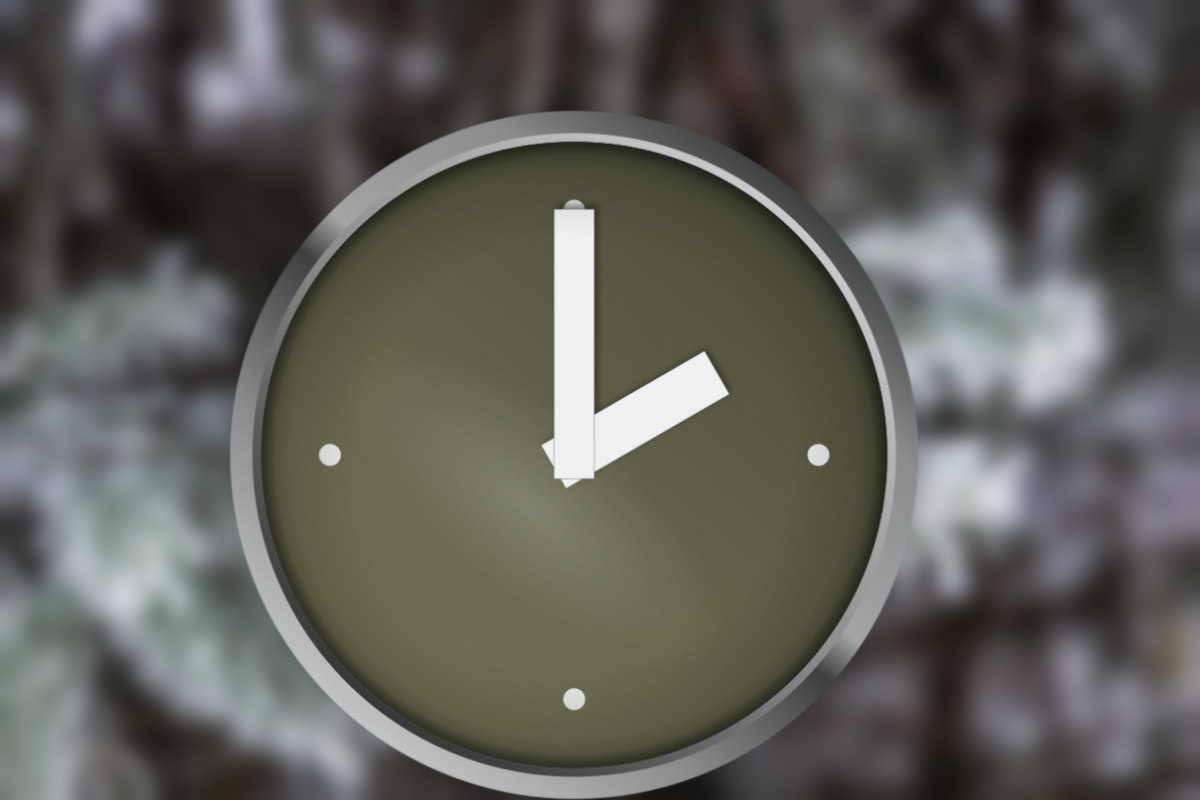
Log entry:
h=2 m=0
